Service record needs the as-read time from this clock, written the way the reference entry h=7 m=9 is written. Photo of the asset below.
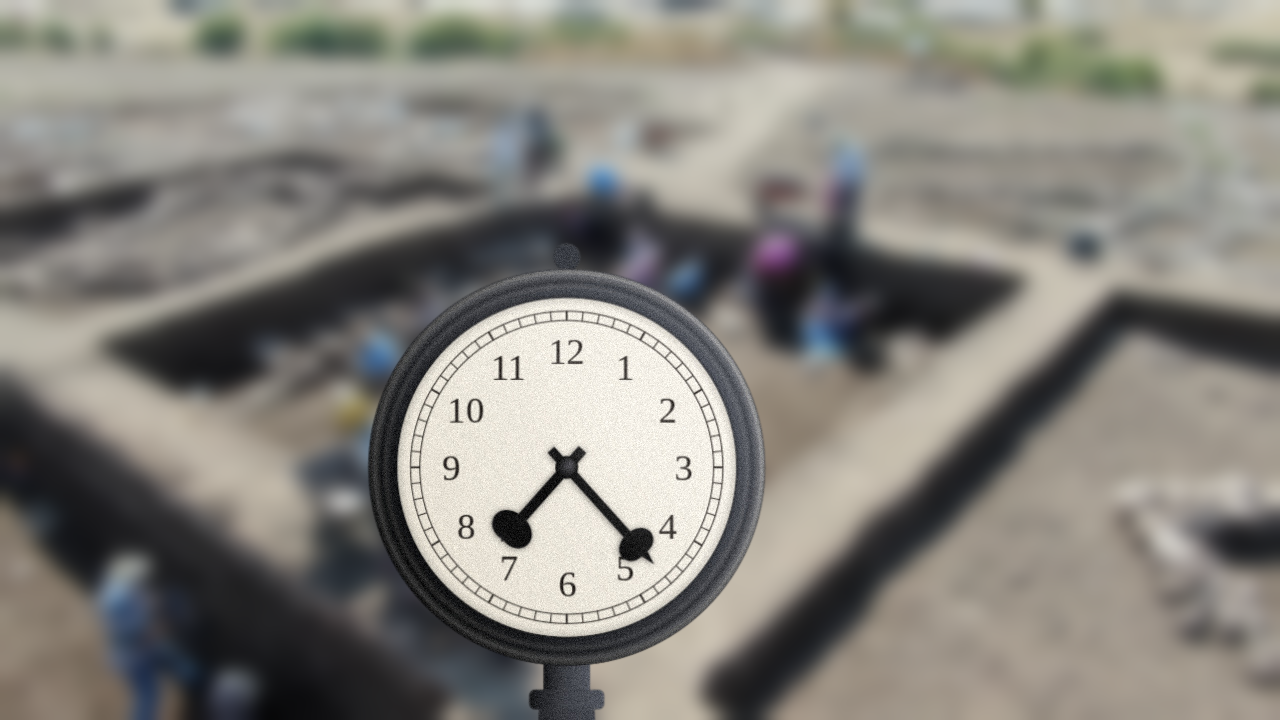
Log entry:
h=7 m=23
